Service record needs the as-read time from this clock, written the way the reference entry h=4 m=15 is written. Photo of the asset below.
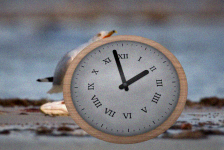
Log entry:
h=1 m=58
